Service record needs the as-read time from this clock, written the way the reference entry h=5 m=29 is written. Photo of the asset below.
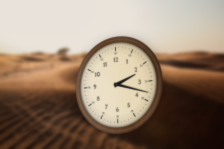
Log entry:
h=2 m=18
